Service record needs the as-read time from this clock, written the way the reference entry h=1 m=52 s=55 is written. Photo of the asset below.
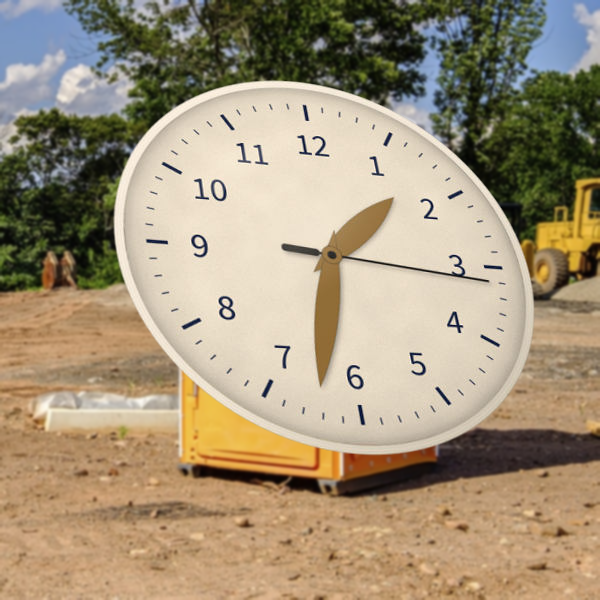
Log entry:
h=1 m=32 s=16
